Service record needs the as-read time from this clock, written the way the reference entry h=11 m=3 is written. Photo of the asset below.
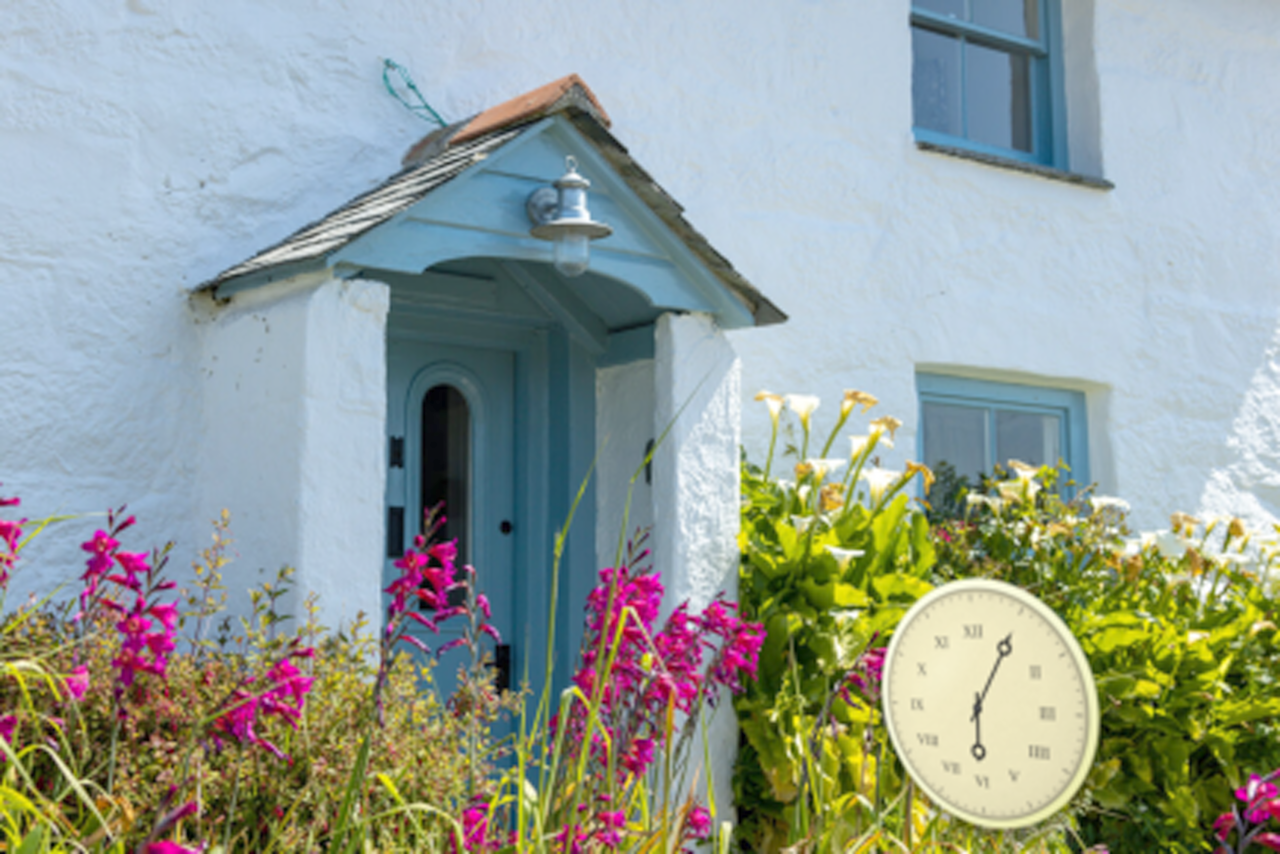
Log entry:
h=6 m=5
